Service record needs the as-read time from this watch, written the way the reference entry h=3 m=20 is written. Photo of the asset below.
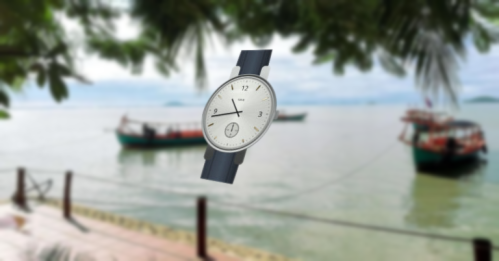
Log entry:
h=10 m=43
